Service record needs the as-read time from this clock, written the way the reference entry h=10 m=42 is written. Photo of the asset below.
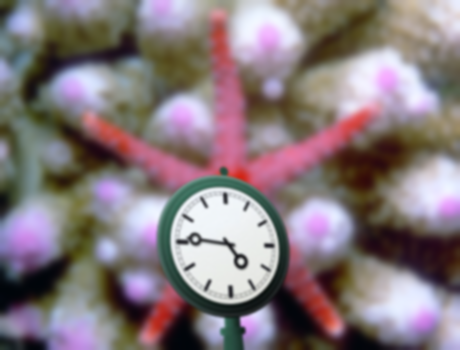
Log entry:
h=4 m=46
